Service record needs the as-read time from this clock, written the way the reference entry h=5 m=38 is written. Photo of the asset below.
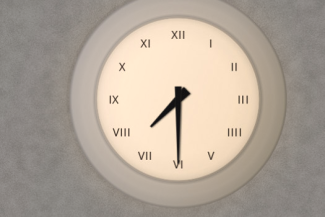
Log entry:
h=7 m=30
